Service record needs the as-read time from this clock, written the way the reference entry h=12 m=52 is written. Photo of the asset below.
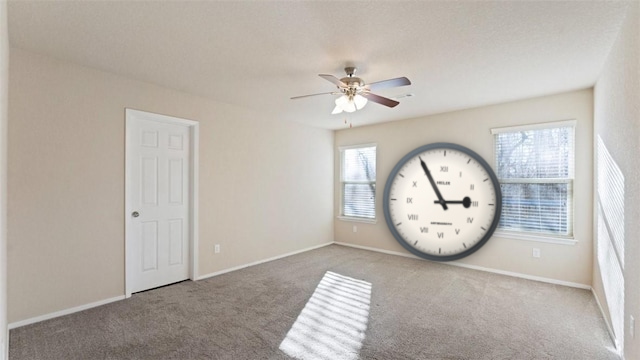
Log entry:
h=2 m=55
